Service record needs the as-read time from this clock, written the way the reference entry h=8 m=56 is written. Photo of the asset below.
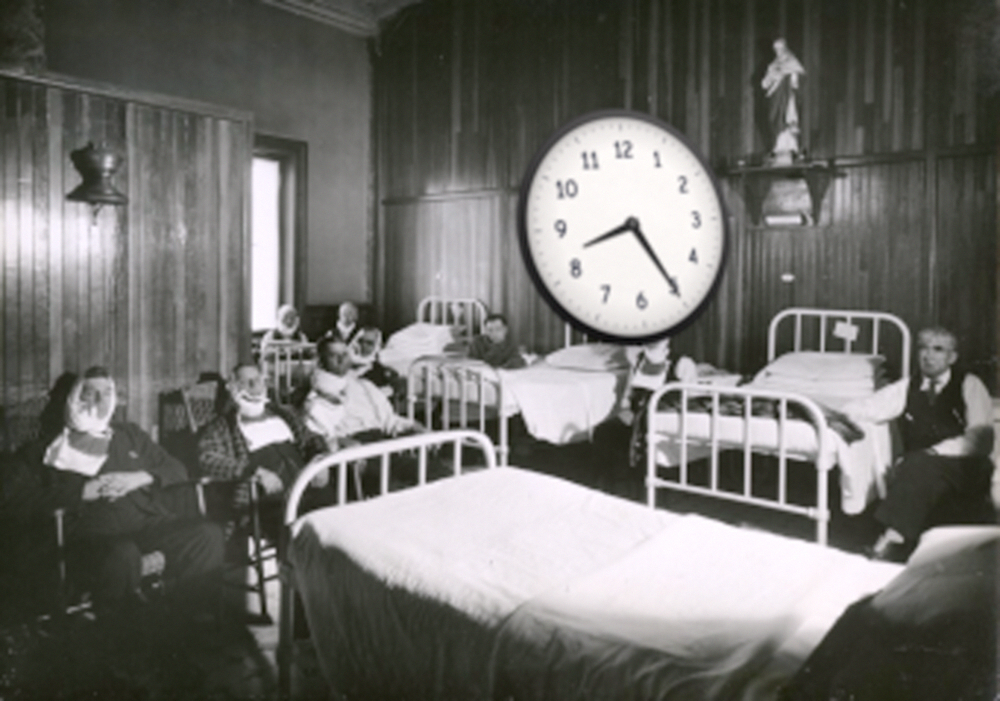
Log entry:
h=8 m=25
